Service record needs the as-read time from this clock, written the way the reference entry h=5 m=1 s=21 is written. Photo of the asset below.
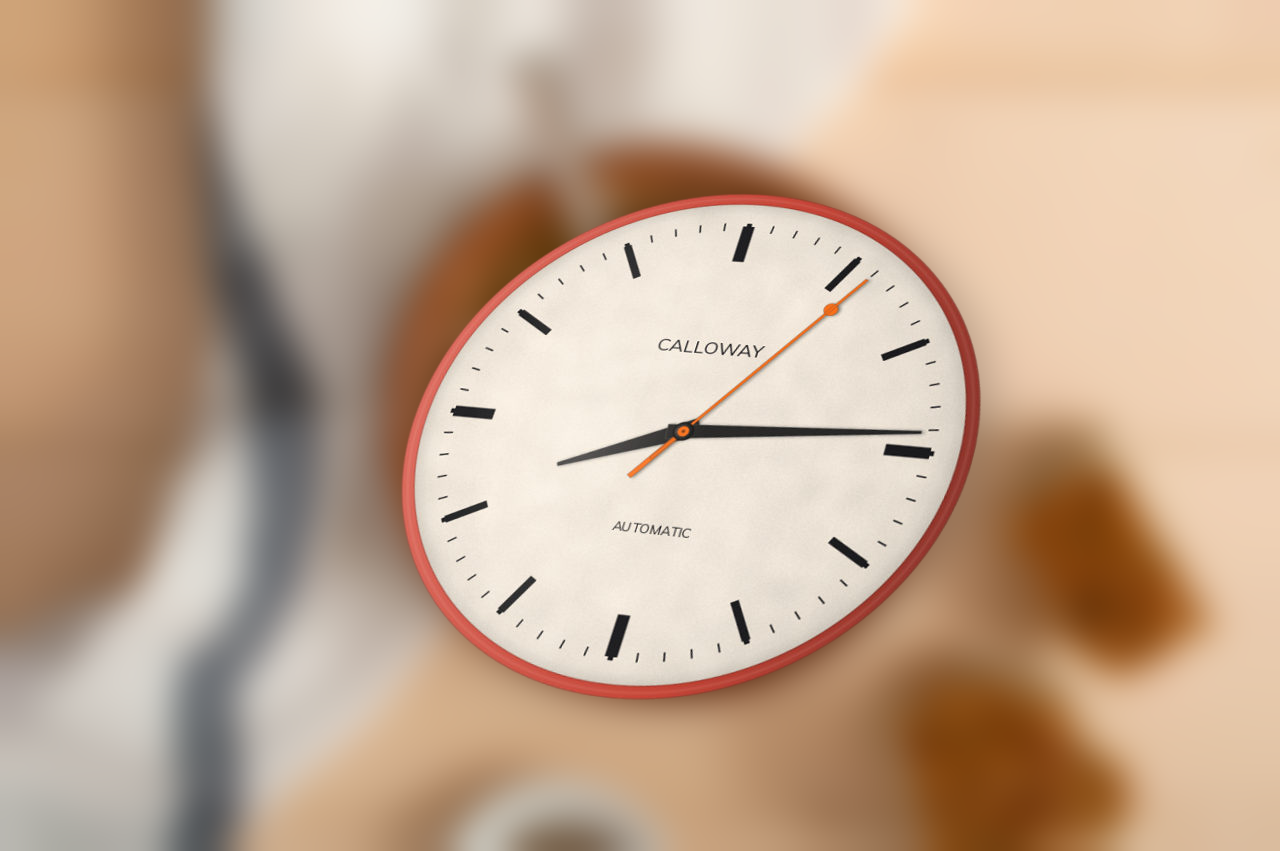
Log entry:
h=8 m=14 s=6
